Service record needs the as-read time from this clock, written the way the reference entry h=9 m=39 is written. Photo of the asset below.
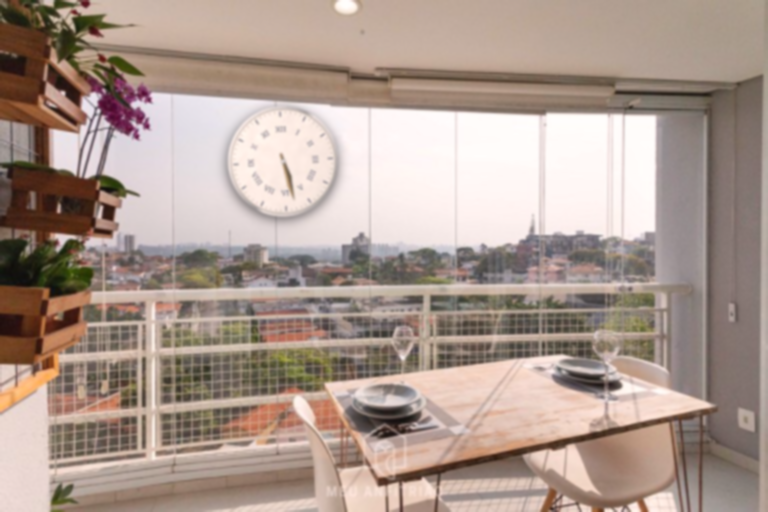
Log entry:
h=5 m=28
